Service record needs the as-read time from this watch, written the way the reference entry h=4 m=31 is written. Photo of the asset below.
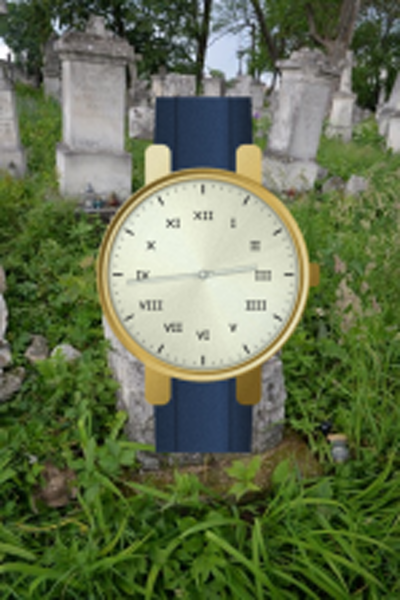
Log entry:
h=2 m=44
